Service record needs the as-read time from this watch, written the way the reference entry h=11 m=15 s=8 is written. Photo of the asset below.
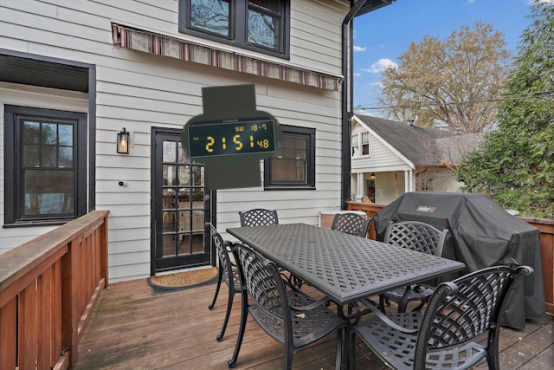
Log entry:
h=21 m=51 s=48
